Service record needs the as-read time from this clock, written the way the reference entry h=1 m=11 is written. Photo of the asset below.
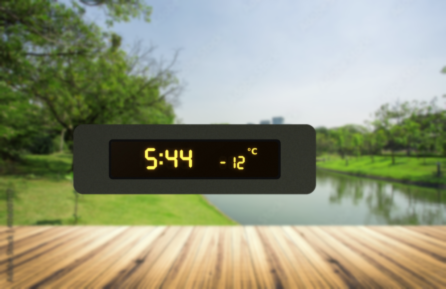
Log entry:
h=5 m=44
